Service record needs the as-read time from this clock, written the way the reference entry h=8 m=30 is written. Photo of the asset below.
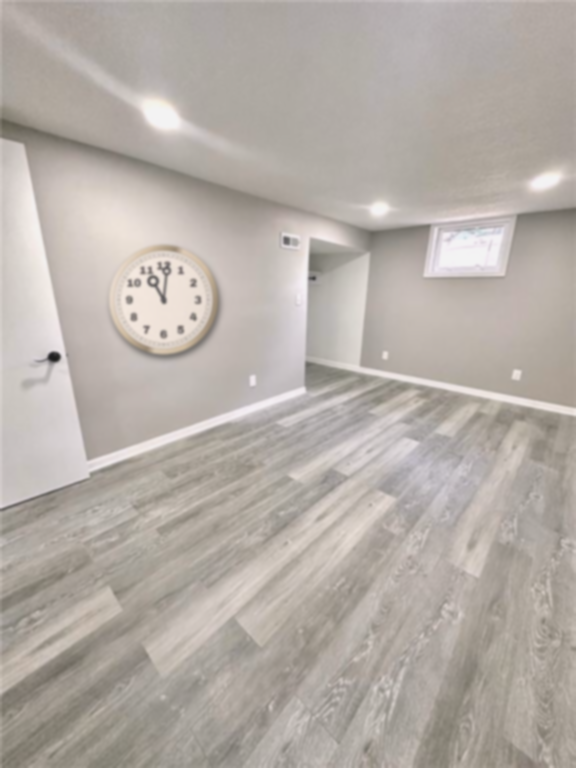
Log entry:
h=11 m=1
